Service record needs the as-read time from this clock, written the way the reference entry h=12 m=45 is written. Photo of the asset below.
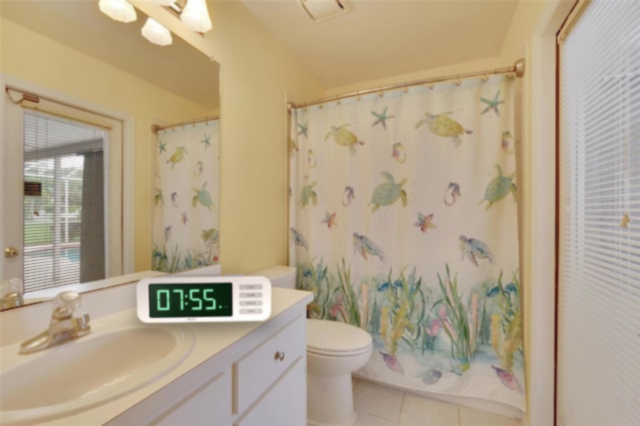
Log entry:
h=7 m=55
